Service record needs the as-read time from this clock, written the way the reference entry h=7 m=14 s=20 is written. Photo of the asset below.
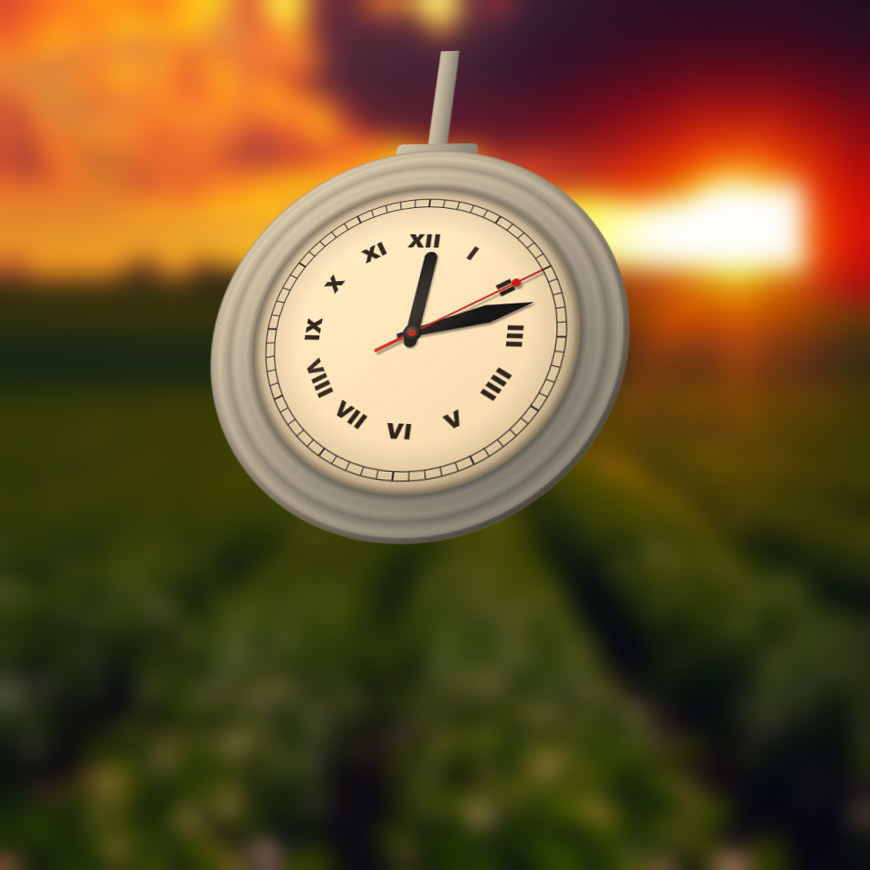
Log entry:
h=12 m=12 s=10
